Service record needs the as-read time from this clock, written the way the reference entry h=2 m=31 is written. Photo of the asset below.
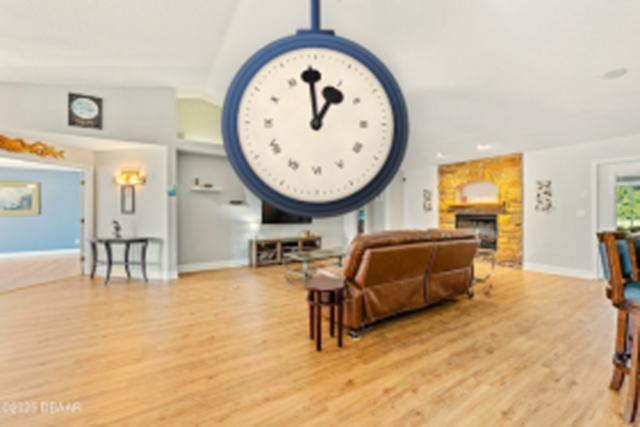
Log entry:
h=12 m=59
